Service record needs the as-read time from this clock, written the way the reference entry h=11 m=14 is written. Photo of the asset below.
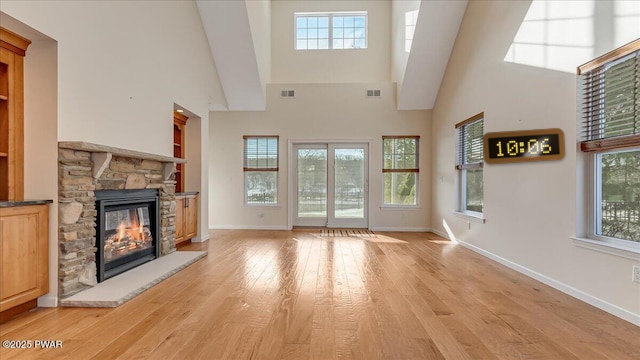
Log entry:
h=10 m=6
